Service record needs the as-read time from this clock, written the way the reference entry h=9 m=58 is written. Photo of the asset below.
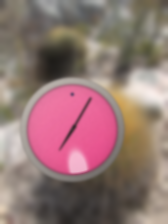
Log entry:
h=7 m=5
